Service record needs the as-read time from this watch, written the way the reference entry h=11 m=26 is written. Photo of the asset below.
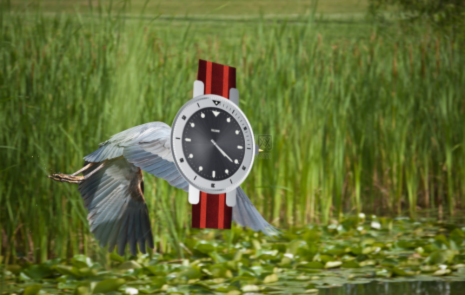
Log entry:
h=4 m=21
